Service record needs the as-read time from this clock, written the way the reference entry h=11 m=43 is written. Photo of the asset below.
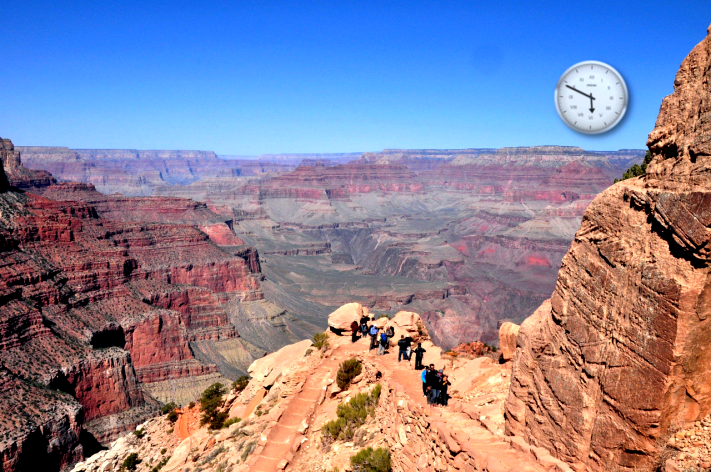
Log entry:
h=5 m=49
